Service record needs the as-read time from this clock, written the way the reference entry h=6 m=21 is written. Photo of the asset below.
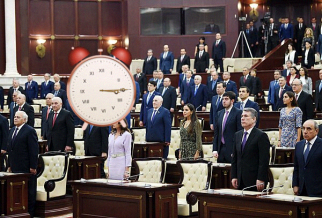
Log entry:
h=3 m=15
